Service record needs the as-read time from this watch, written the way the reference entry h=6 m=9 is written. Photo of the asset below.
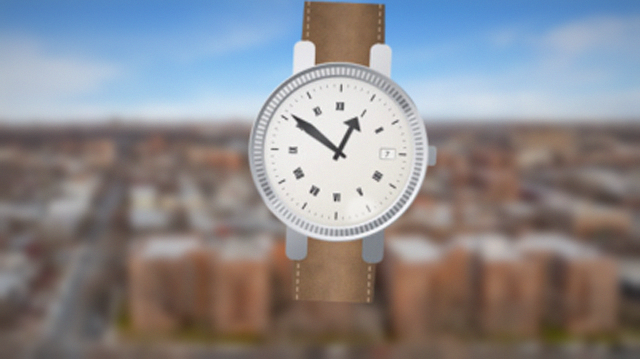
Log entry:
h=12 m=51
